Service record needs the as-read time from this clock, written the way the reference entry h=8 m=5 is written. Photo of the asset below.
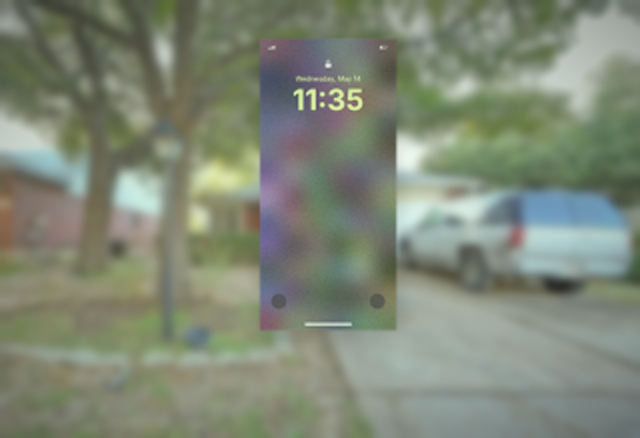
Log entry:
h=11 m=35
